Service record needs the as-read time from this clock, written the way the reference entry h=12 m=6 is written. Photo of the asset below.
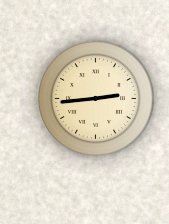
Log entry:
h=2 m=44
